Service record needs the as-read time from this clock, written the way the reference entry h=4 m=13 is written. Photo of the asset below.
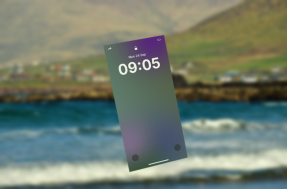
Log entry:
h=9 m=5
